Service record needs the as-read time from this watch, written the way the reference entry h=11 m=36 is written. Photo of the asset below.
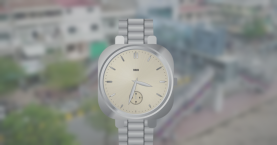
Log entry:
h=3 m=33
